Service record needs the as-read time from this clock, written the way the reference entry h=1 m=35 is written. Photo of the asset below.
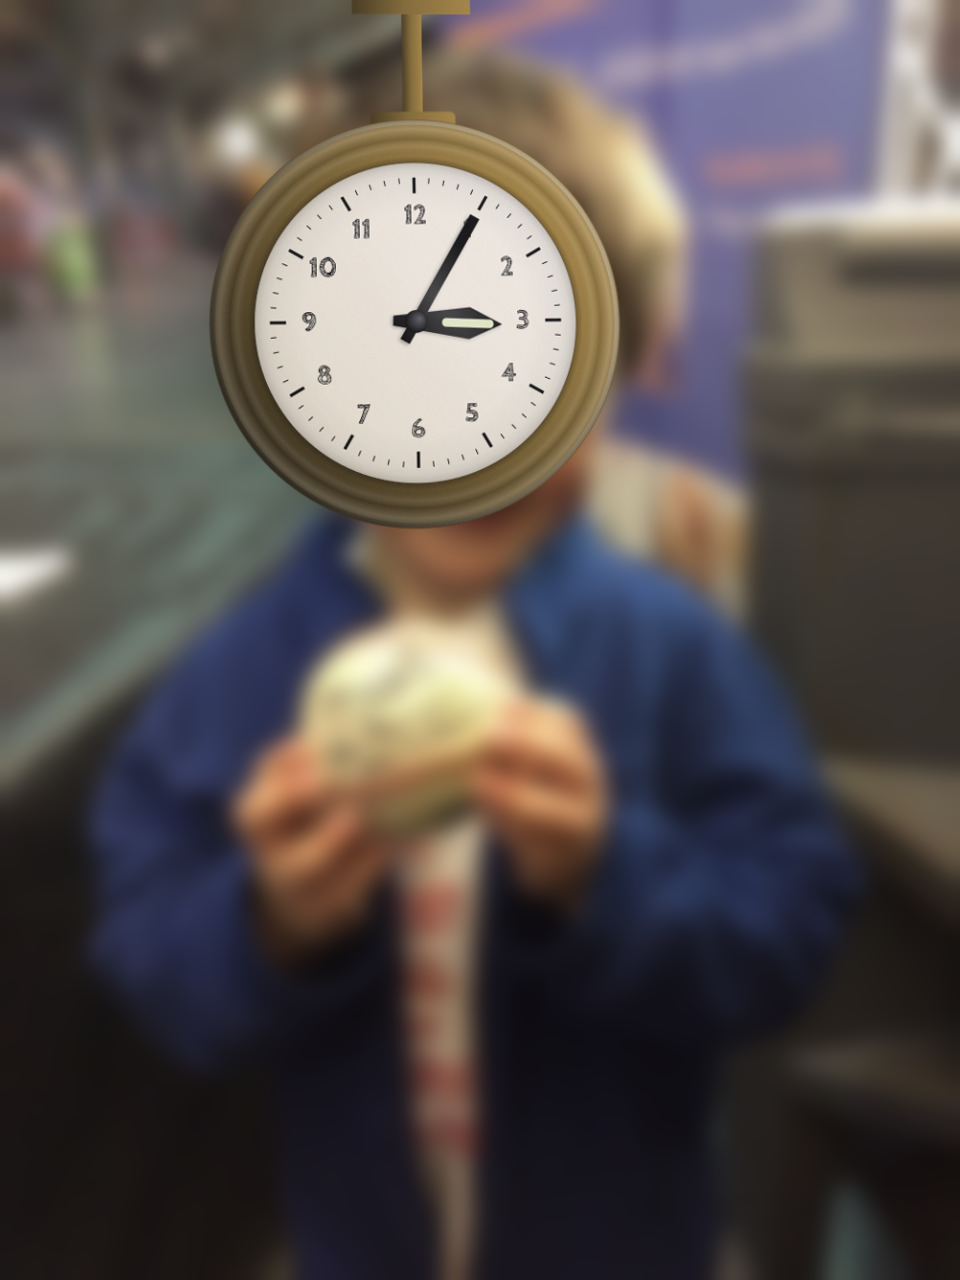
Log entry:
h=3 m=5
